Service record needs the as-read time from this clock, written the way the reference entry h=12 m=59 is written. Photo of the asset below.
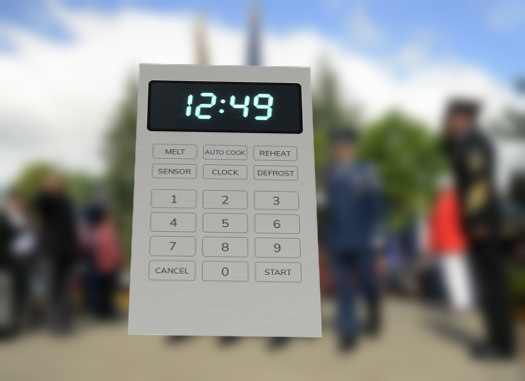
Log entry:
h=12 m=49
